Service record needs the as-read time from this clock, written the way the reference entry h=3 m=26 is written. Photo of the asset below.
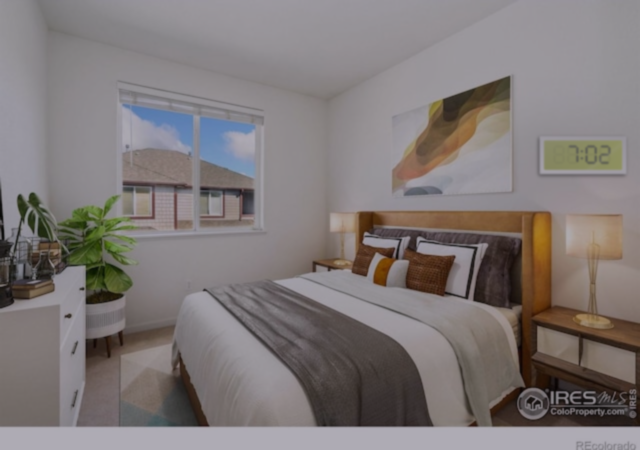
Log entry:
h=7 m=2
